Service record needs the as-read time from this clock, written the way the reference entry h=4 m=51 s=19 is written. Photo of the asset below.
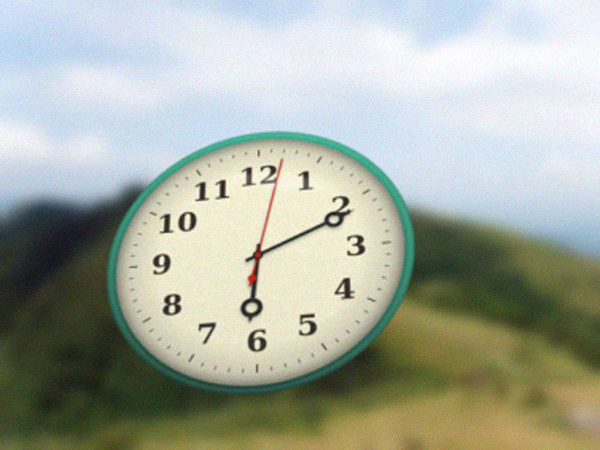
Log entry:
h=6 m=11 s=2
